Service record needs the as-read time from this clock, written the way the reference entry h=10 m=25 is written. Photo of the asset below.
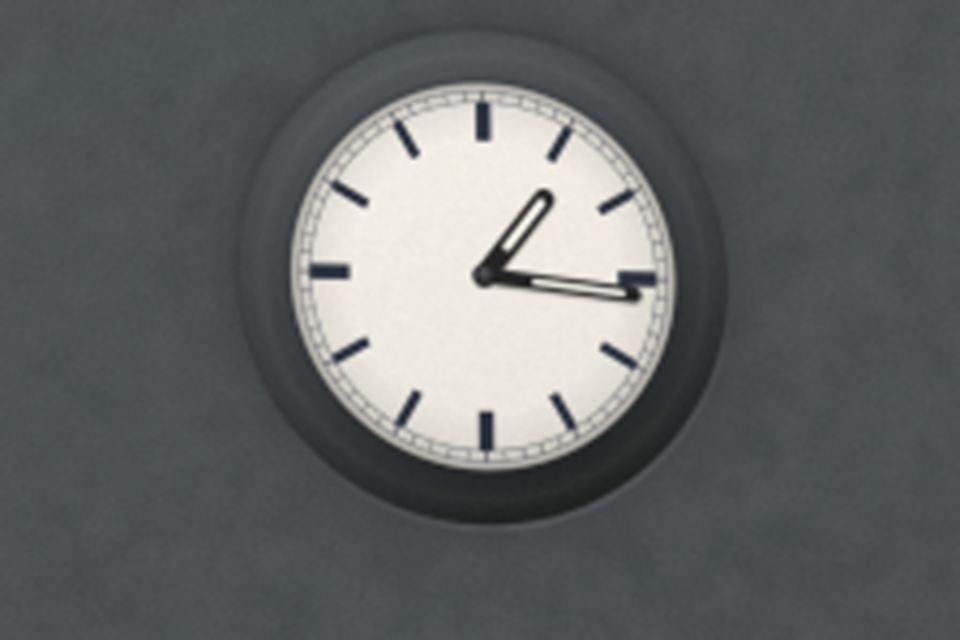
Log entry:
h=1 m=16
